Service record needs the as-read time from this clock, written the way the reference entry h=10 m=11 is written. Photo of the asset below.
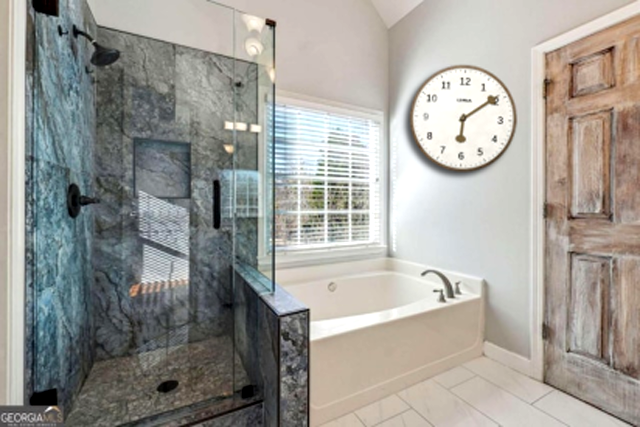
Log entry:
h=6 m=9
